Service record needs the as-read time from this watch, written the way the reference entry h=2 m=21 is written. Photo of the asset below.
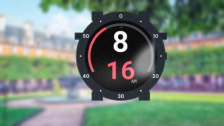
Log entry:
h=8 m=16
